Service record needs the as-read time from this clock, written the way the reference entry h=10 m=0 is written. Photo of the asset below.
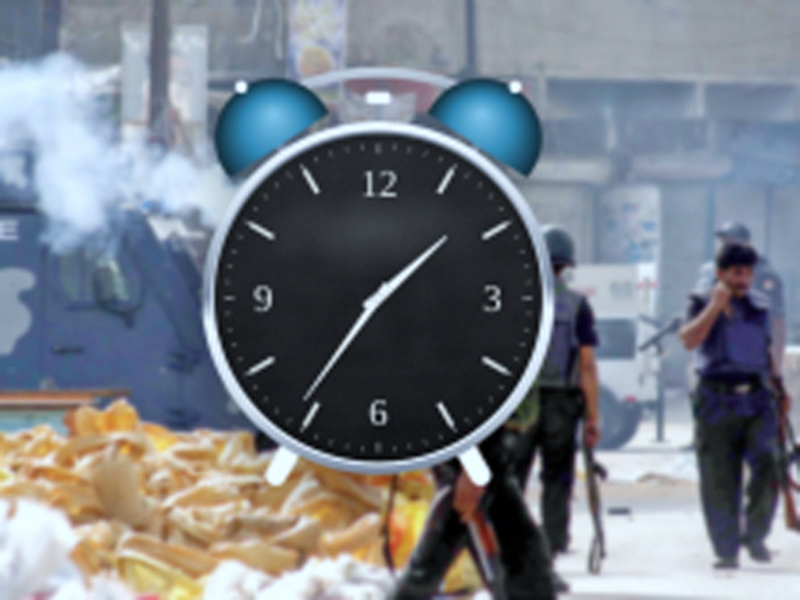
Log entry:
h=1 m=36
